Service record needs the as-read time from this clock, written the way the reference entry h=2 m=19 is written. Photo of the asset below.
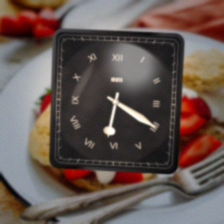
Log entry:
h=6 m=20
